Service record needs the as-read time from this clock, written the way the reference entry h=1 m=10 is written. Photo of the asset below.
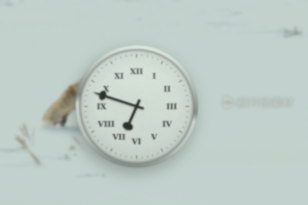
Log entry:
h=6 m=48
